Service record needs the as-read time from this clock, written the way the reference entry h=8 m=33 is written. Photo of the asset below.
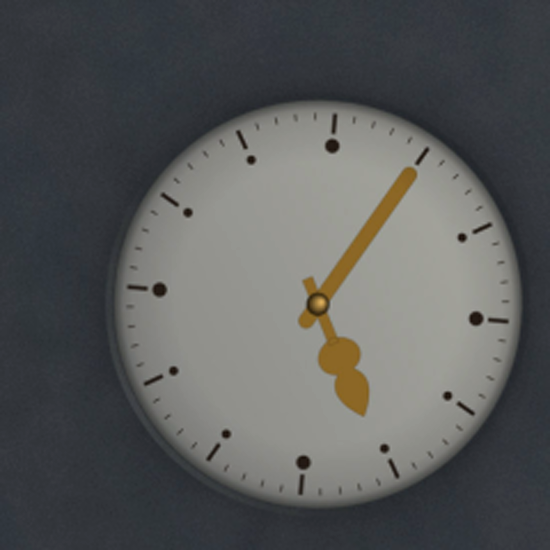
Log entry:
h=5 m=5
